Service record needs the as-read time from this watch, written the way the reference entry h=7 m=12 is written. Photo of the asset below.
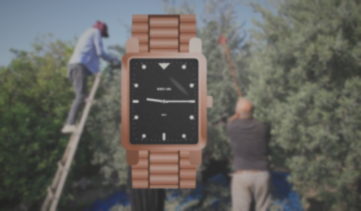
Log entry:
h=9 m=15
